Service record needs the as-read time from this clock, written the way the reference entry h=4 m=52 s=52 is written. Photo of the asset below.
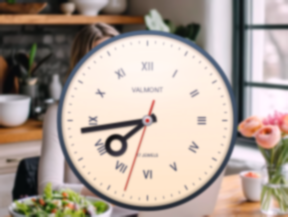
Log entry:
h=7 m=43 s=33
